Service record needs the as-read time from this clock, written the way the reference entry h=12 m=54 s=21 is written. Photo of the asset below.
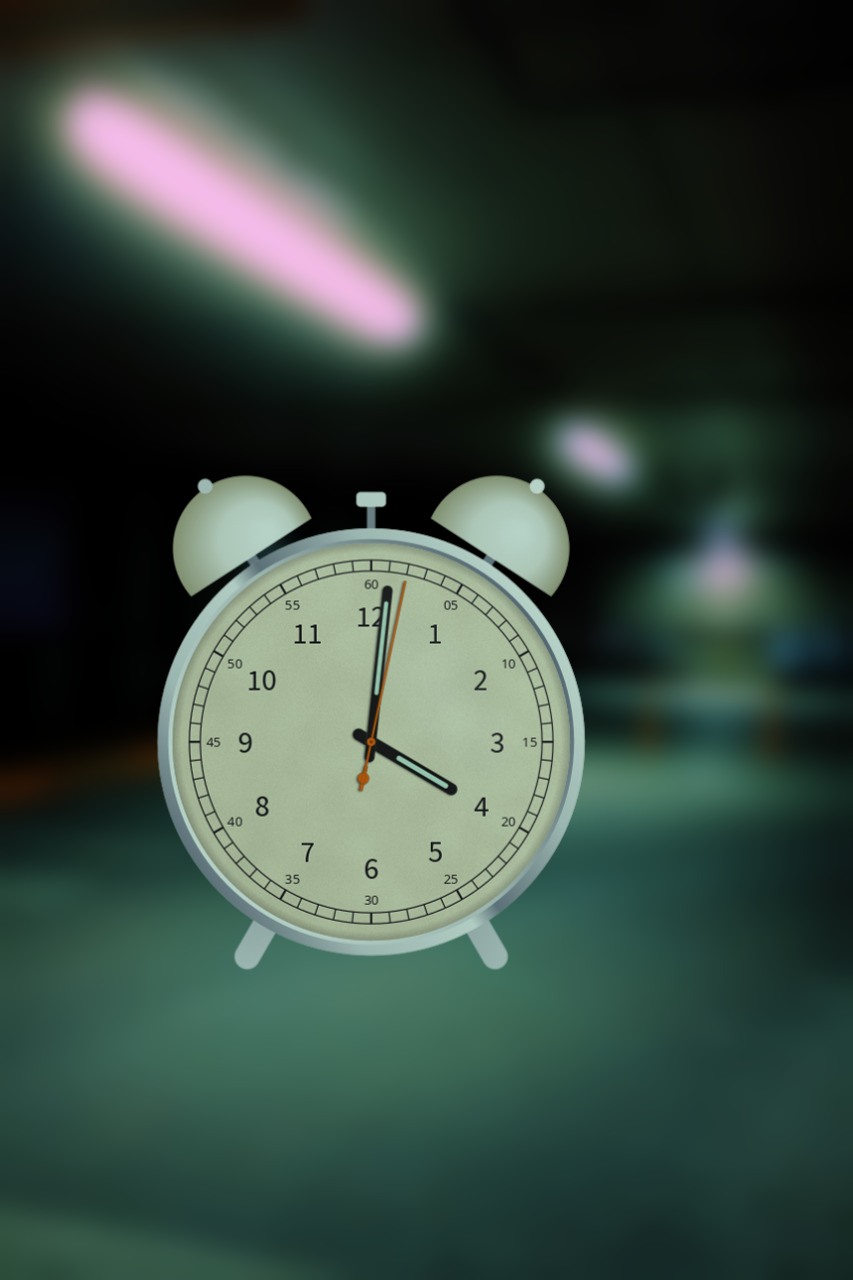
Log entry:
h=4 m=1 s=2
